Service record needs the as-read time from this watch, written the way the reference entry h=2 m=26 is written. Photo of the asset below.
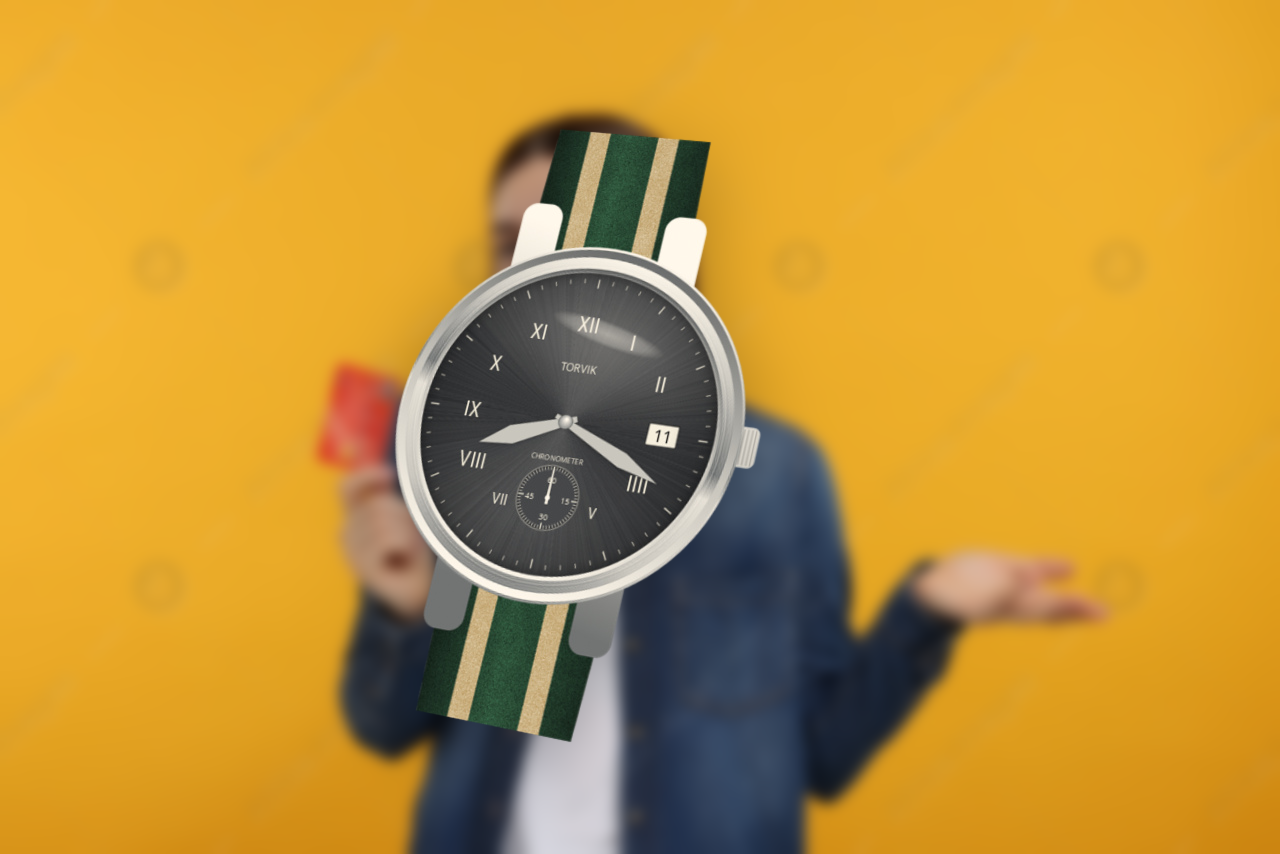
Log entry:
h=8 m=19
